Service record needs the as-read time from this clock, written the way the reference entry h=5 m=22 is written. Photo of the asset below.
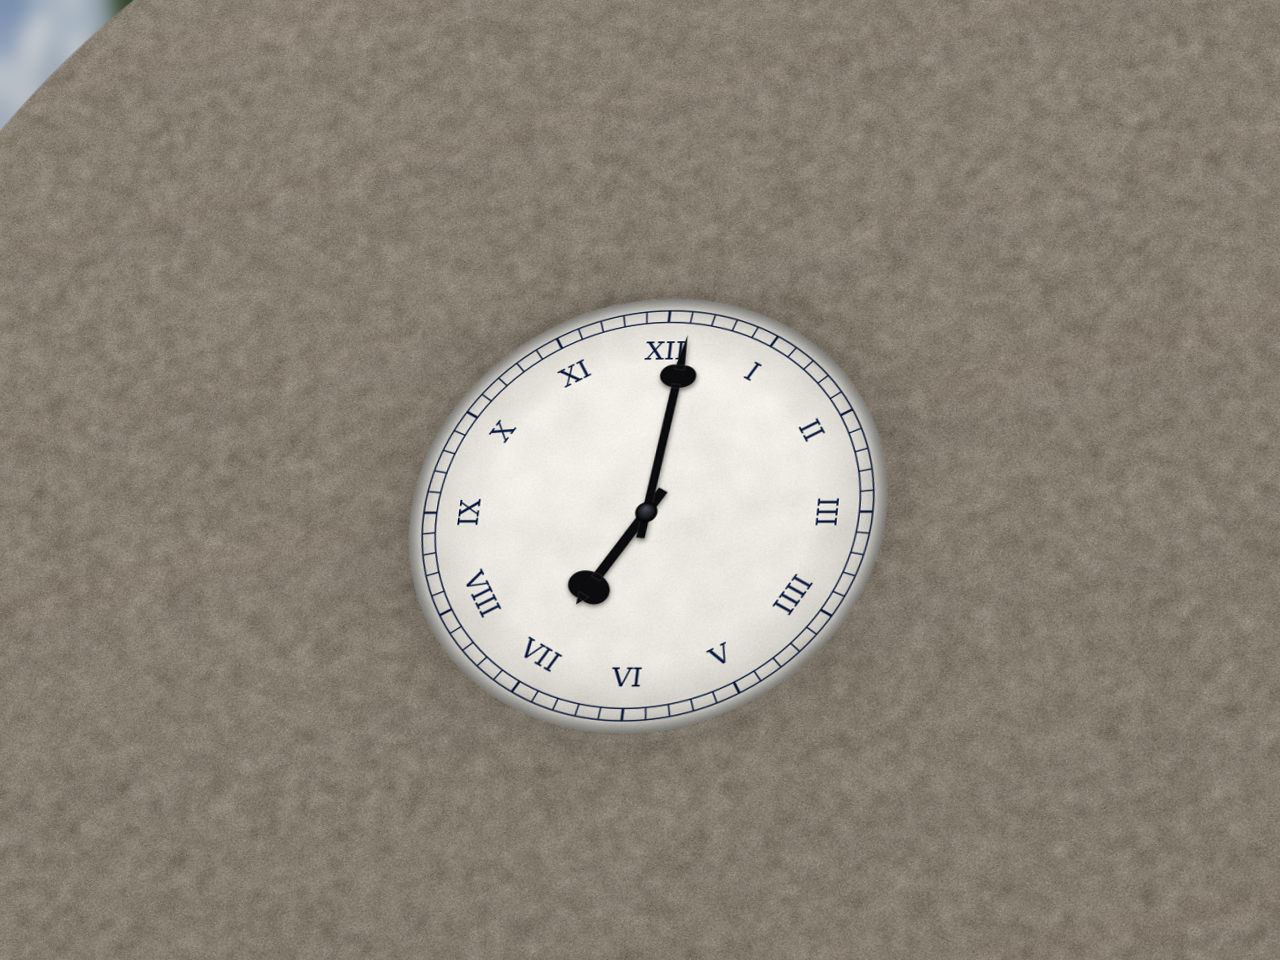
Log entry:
h=7 m=1
